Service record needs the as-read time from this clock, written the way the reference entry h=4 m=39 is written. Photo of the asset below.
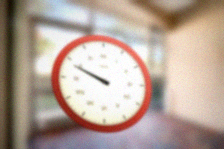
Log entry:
h=9 m=49
